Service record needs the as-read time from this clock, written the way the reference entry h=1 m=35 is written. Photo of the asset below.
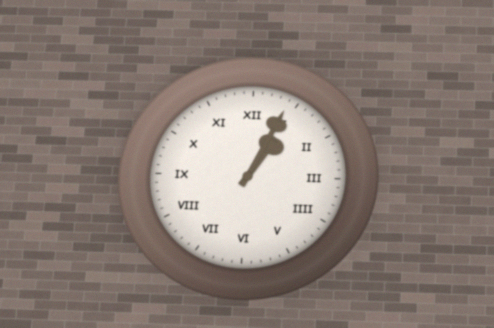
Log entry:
h=1 m=4
